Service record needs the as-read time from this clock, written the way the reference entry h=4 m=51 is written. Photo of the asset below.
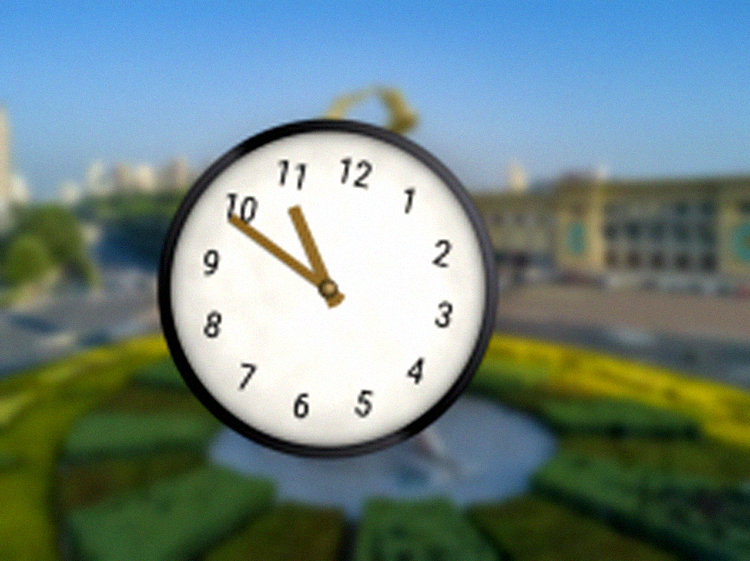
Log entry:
h=10 m=49
